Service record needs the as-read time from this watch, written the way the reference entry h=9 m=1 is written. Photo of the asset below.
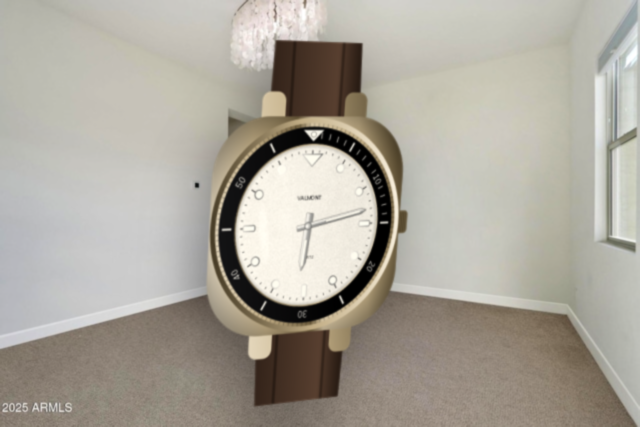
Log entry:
h=6 m=13
